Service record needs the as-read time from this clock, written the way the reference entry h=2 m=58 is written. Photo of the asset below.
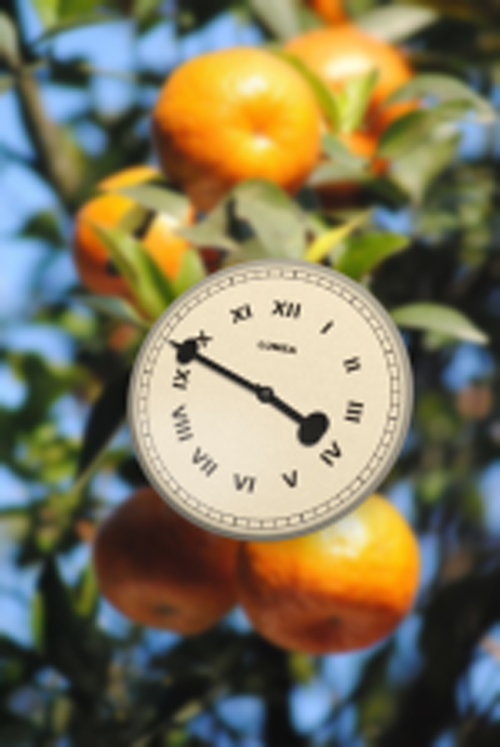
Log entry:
h=3 m=48
